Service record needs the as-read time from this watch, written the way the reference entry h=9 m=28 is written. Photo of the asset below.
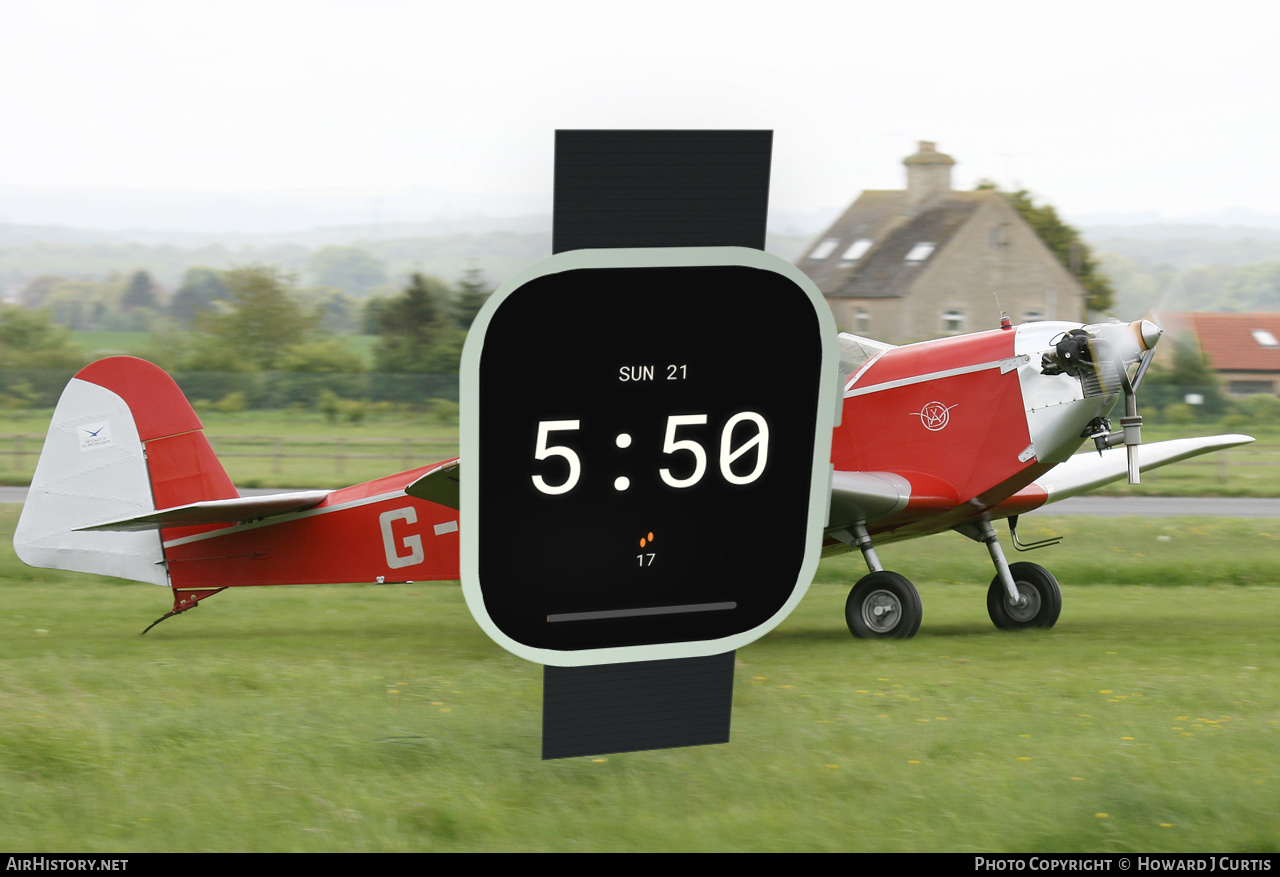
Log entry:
h=5 m=50
